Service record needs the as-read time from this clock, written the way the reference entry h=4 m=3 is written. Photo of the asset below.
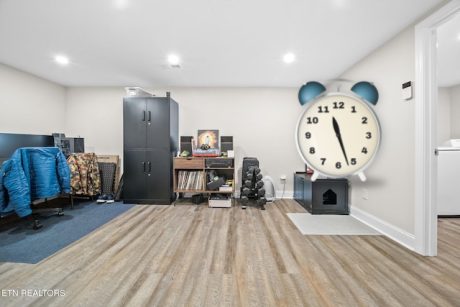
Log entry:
h=11 m=27
